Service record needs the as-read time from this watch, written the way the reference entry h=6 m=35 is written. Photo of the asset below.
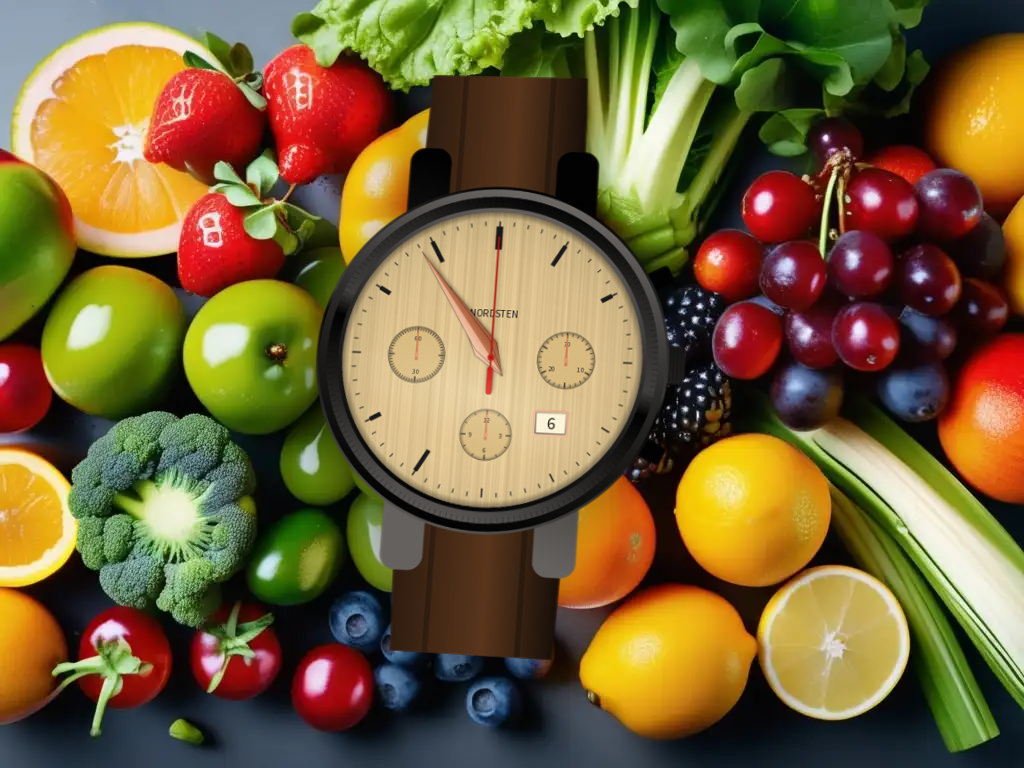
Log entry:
h=10 m=54
